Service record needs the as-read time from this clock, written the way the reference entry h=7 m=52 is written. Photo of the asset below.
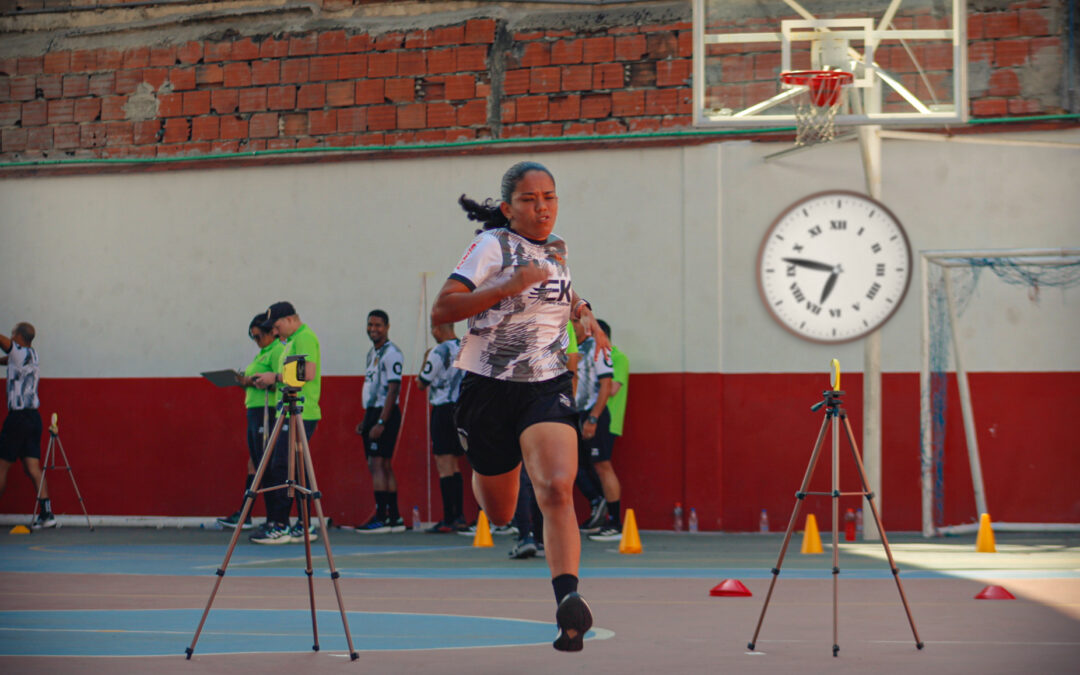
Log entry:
h=6 m=47
